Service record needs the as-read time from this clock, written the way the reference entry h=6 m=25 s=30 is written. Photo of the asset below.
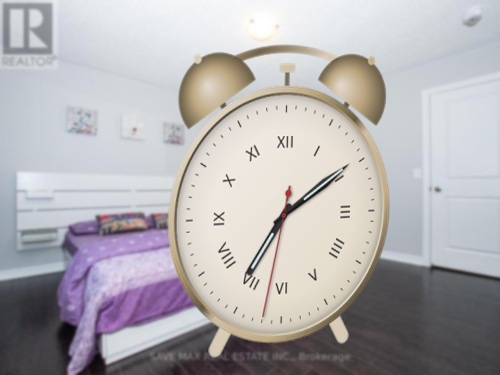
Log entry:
h=7 m=9 s=32
